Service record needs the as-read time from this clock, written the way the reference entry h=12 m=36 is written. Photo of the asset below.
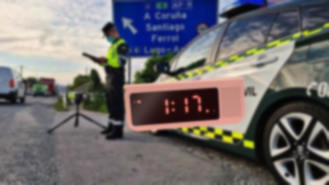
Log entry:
h=1 m=17
